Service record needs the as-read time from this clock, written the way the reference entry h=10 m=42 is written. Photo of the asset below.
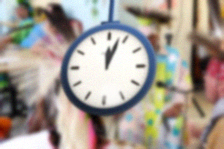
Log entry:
h=12 m=3
